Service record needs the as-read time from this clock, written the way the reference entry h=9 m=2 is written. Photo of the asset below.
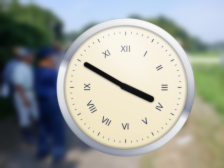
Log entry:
h=3 m=50
